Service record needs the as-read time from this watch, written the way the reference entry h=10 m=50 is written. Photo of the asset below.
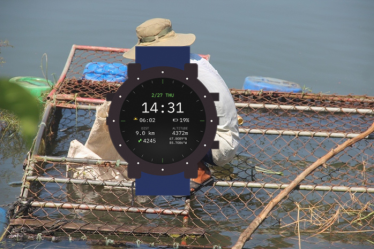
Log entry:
h=14 m=31
